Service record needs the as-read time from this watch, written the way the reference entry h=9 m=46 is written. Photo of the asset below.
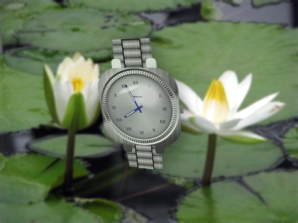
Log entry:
h=7 m=56
